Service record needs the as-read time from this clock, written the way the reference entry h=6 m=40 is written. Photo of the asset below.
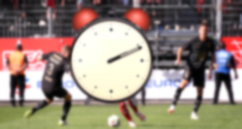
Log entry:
h=2 m=11
